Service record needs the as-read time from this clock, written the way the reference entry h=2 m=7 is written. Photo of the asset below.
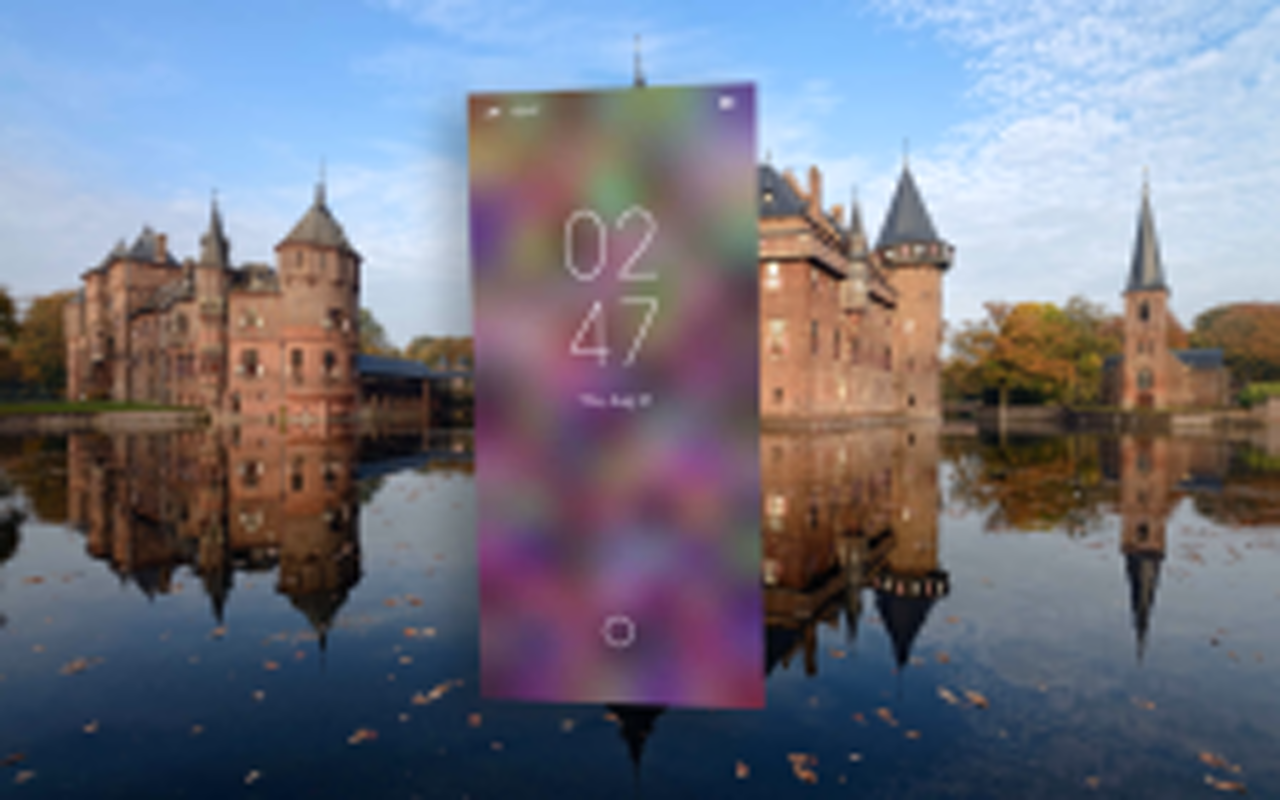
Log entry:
h=2 m=47
